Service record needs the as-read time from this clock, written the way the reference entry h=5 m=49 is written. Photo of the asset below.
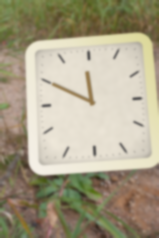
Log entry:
h=11 m=50
